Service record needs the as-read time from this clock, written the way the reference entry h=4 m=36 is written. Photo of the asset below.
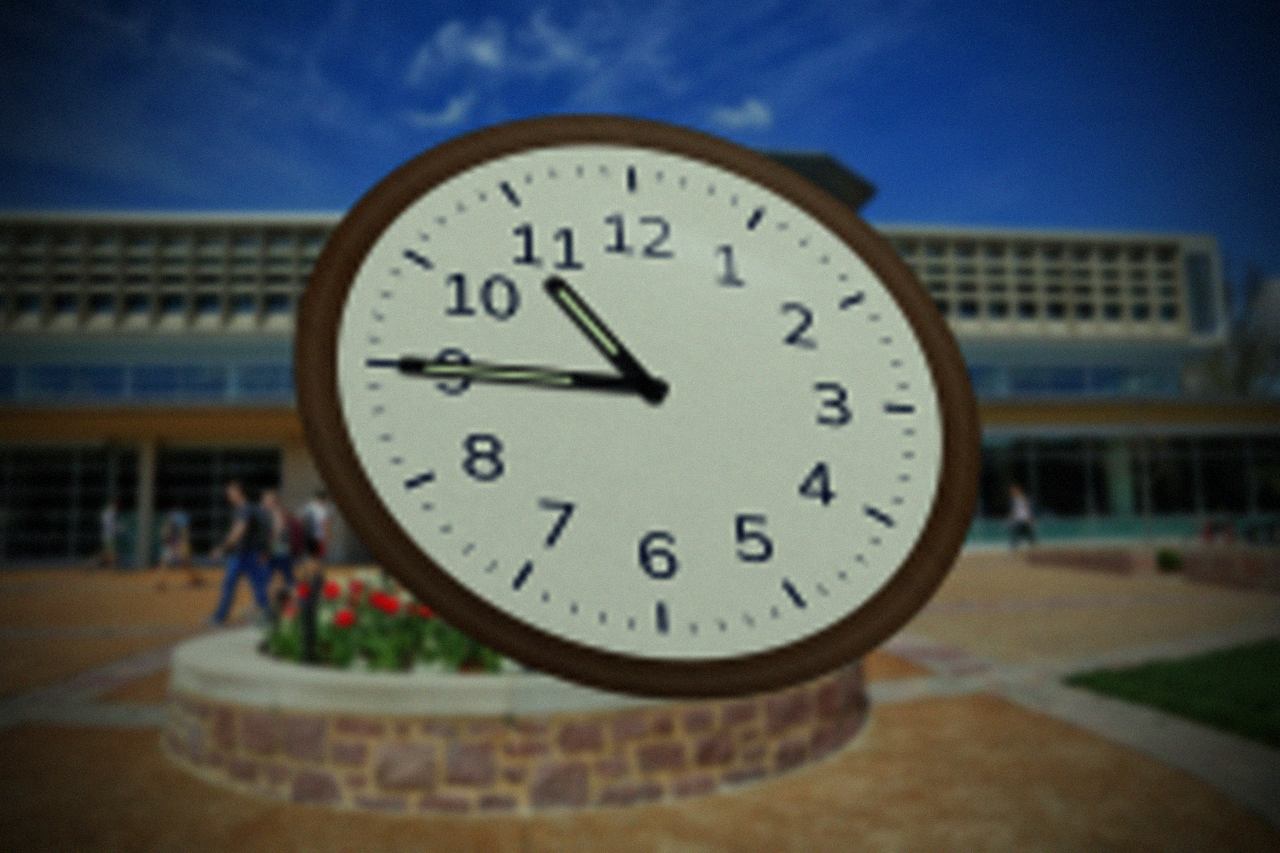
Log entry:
h=10 m=45
